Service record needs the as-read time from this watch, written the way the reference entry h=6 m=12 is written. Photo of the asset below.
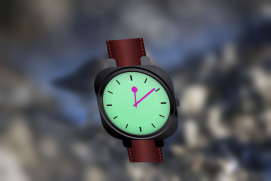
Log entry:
h=12 m=9
